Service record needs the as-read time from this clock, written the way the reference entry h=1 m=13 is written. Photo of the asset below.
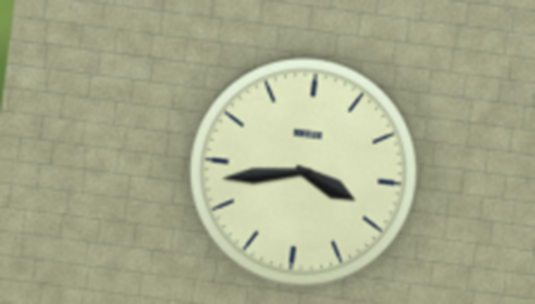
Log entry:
h=3 m=43
